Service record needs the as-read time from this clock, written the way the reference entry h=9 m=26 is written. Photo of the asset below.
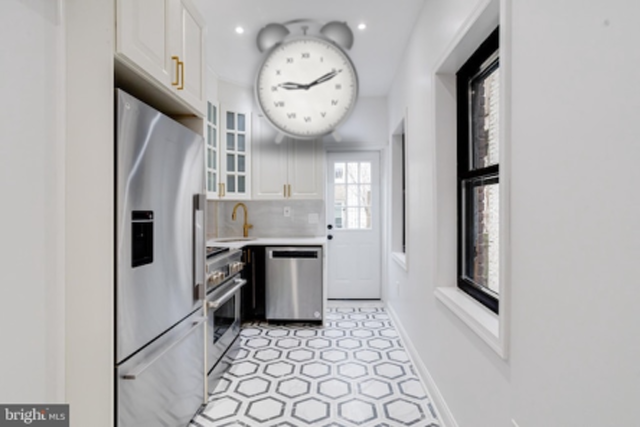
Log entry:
h=9 m=11
